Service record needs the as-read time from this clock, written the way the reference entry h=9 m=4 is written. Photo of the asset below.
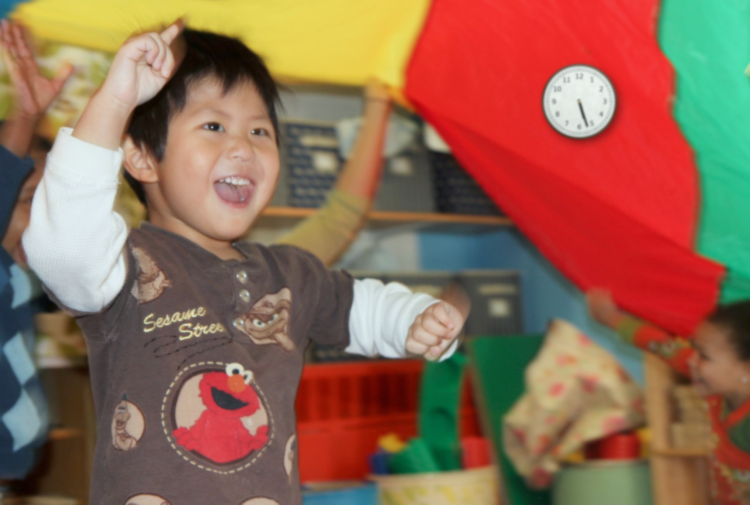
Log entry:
h=5 m=27
